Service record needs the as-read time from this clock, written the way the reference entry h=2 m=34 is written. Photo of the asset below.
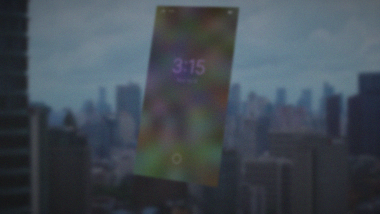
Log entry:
h=3 m=15
